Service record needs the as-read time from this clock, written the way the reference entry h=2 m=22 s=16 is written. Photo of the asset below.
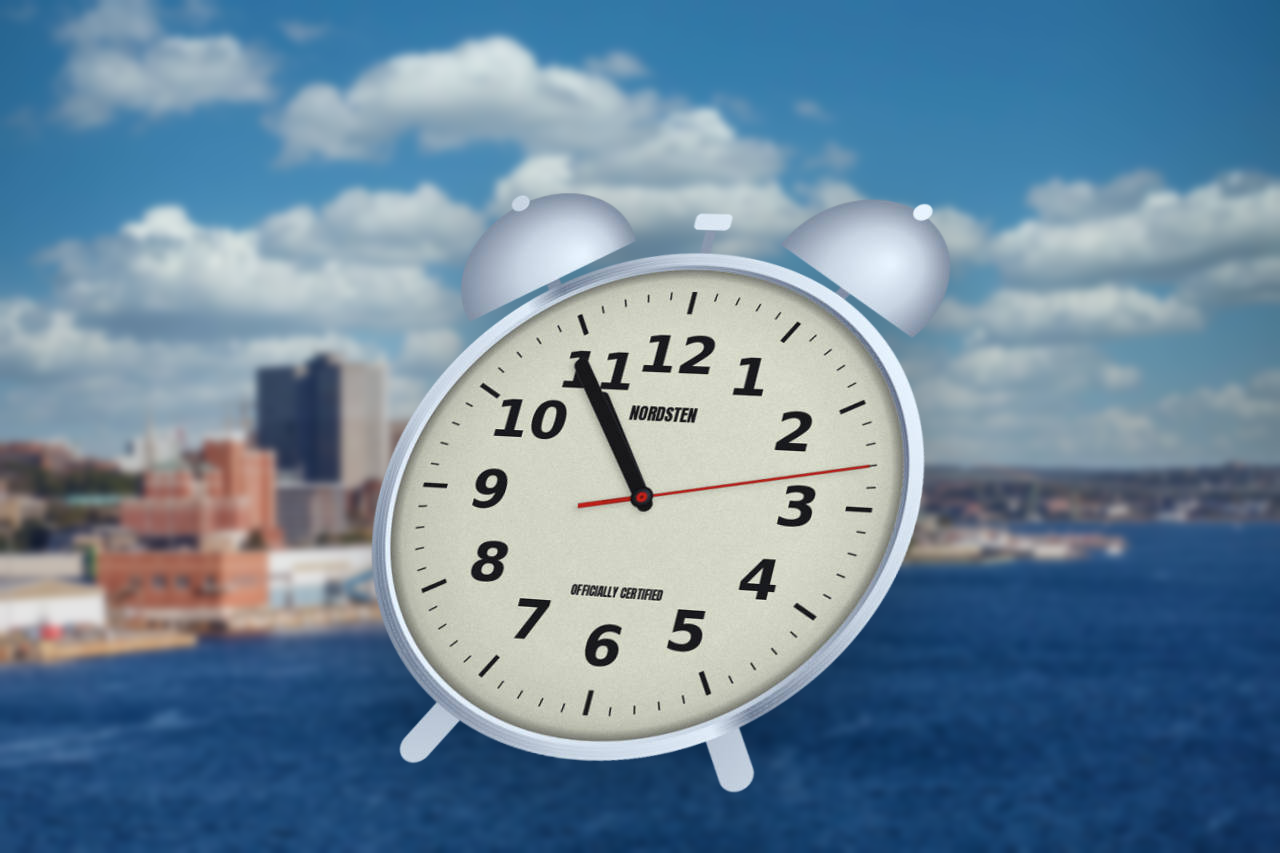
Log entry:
h=10 m=54 s=13
